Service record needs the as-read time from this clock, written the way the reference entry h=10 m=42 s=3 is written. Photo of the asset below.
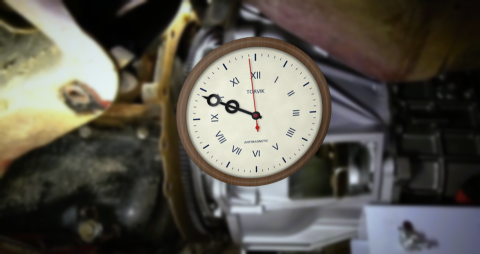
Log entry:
h=9 m=48 s=59
